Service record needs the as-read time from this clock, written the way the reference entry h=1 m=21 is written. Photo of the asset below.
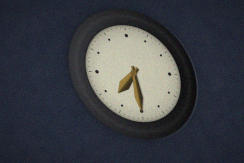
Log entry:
h=7 m=30
